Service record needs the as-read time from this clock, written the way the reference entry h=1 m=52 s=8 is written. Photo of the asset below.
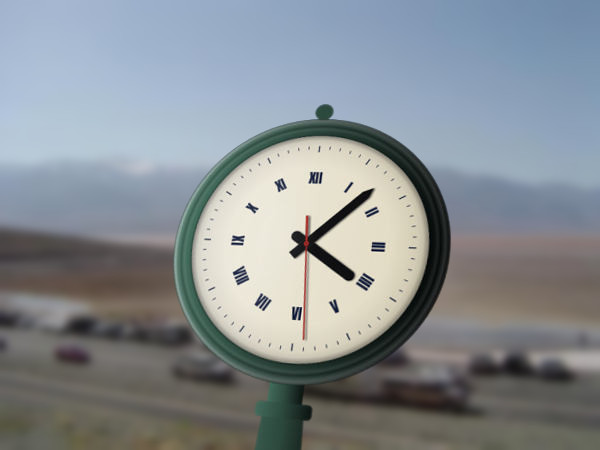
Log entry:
h=4 m=7 s=29
